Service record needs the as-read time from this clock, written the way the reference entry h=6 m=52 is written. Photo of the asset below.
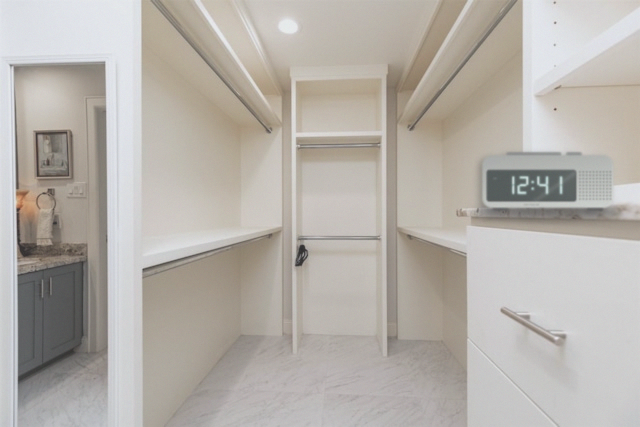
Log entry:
h=12 m=41
